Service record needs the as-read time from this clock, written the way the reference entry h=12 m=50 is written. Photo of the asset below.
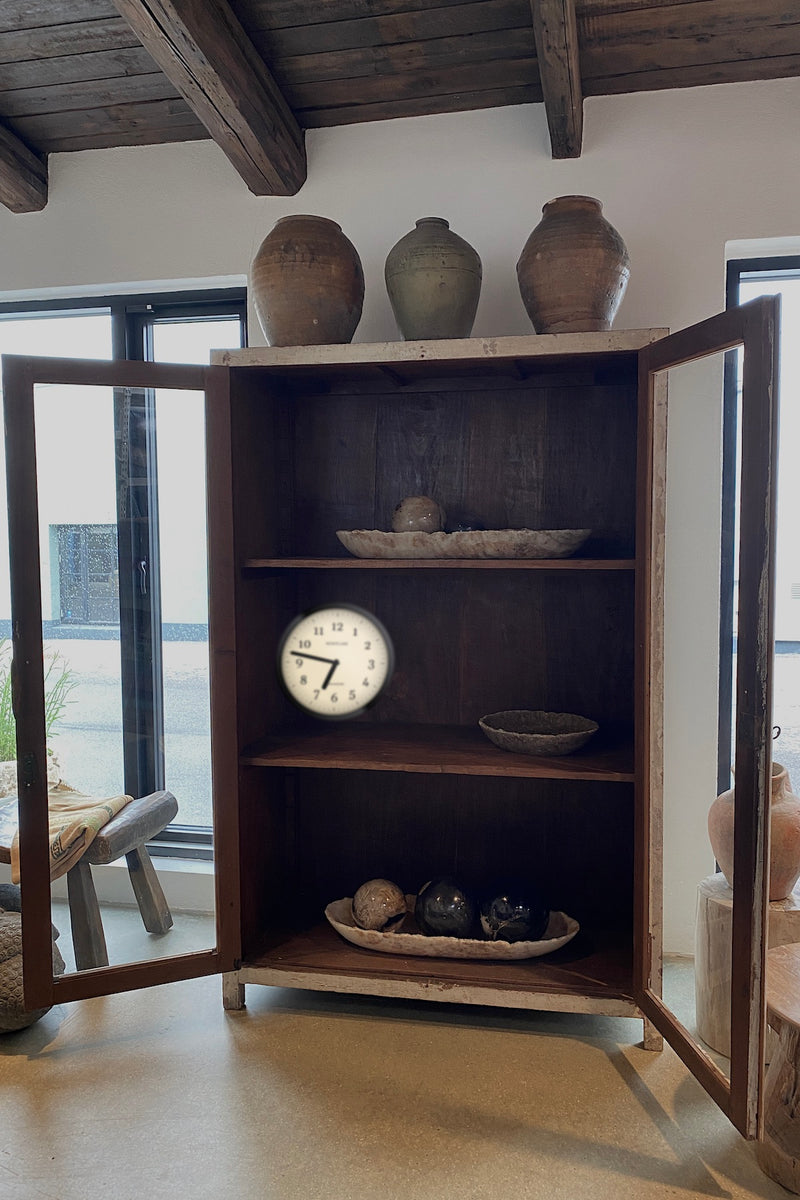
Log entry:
h=6 m=47
